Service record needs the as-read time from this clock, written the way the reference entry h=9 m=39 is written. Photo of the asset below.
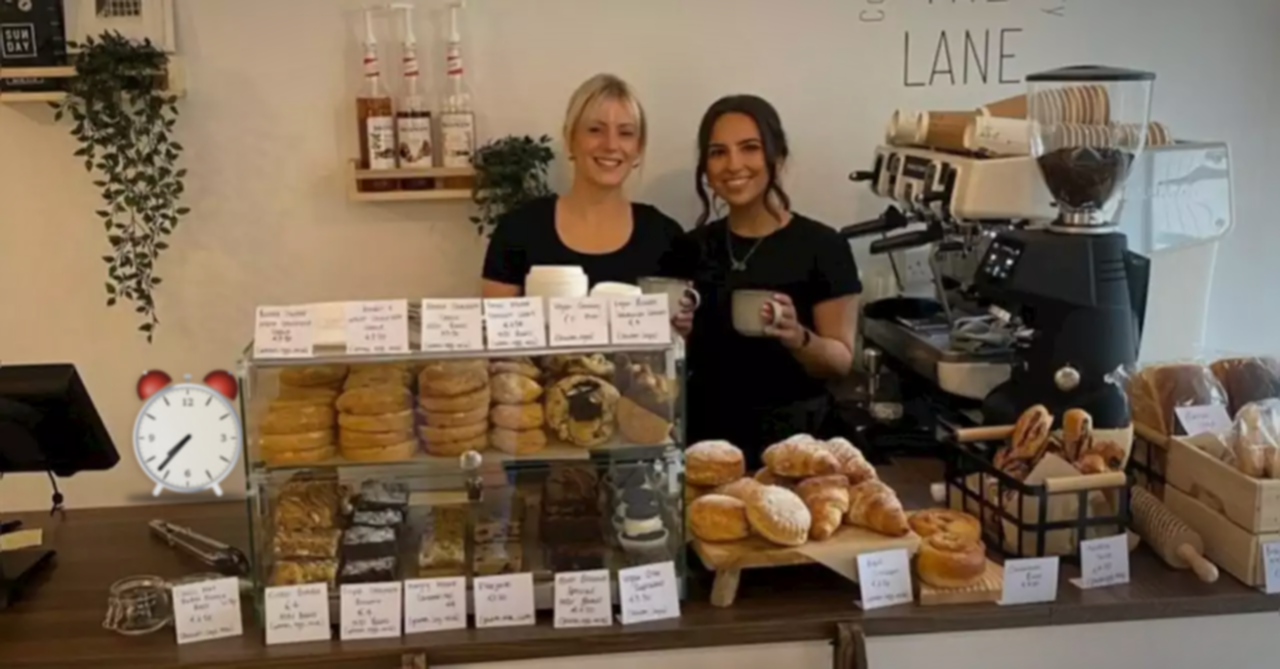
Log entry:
h=7 m=37
